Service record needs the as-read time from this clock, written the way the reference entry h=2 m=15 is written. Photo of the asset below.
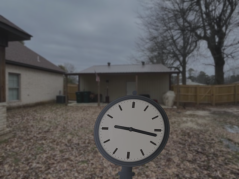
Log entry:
h=9 m=17
